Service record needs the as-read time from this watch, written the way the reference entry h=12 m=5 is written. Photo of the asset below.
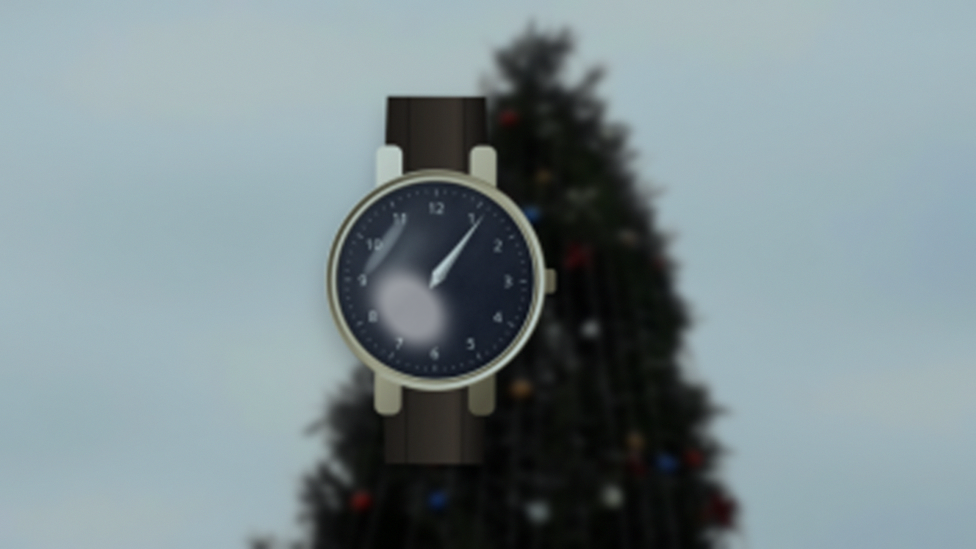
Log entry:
h=1 m=6
